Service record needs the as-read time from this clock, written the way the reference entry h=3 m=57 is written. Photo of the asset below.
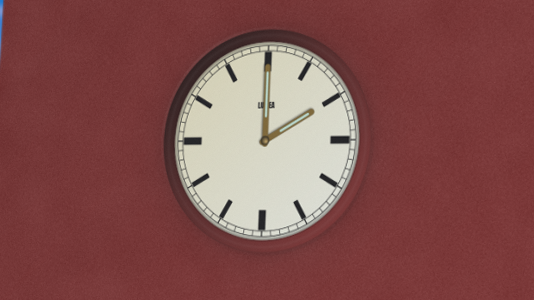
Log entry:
h=2 m=0
